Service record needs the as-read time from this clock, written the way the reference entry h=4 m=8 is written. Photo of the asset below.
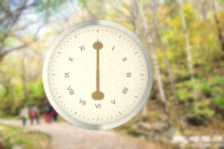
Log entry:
h=6 m=0
